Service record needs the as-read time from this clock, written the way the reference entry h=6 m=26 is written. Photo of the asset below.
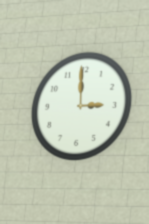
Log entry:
h=2 m=59
